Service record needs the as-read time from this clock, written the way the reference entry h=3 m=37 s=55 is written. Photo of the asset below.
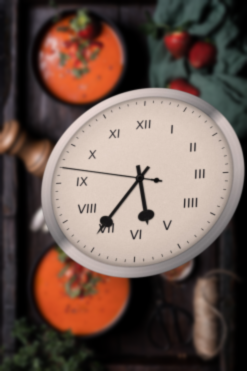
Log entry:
h=5 m=35 s=47
